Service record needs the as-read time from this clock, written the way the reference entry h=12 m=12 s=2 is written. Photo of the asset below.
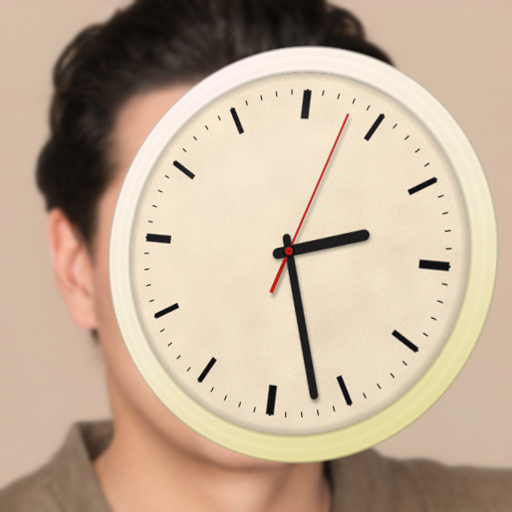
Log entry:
h=2 m=27 s=3
